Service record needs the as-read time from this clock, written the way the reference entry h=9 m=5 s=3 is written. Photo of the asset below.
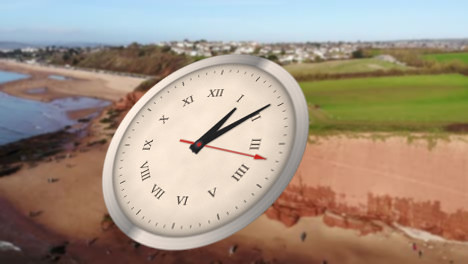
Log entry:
h=1 m=9 s=17
